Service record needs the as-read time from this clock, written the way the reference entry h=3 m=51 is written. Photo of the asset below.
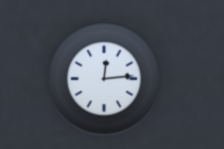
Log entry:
h=12 m=14
